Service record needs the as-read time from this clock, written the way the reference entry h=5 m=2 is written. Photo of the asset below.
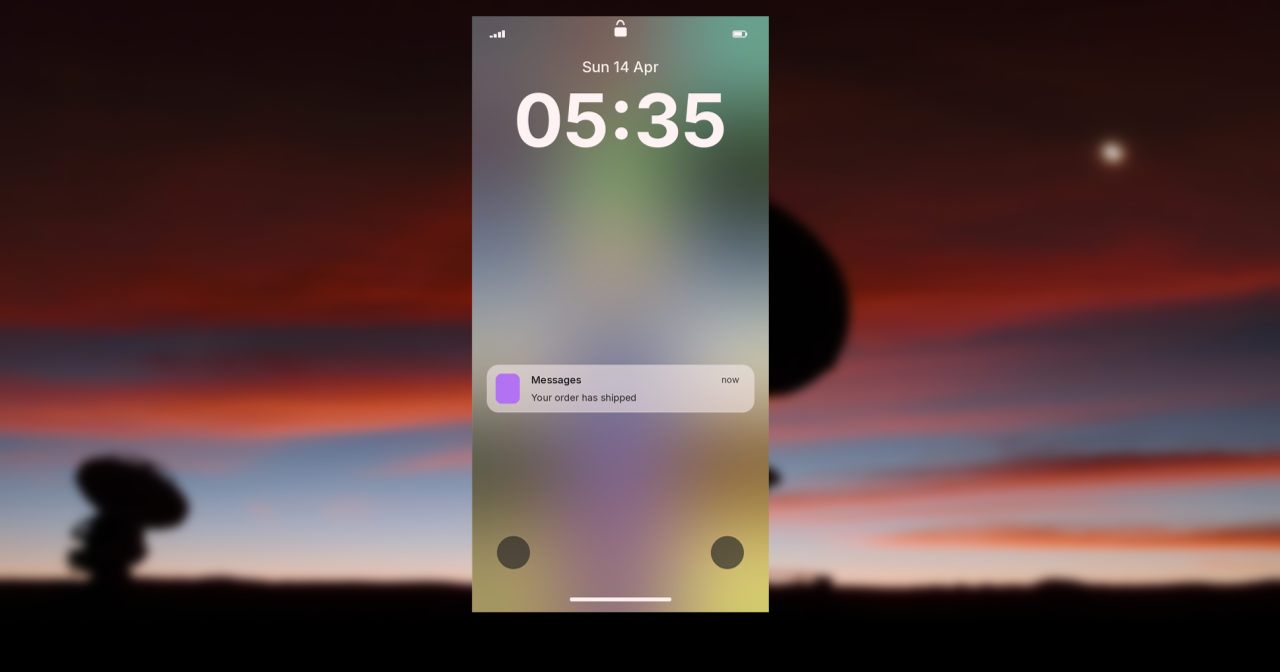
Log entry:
h=5 m=35
